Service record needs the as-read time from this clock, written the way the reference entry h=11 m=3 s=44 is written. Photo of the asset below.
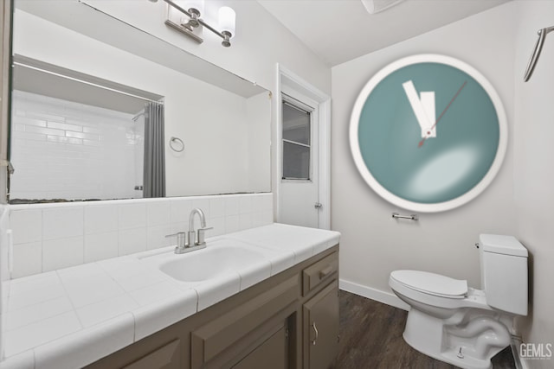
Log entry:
h=11 m=56 s=6
